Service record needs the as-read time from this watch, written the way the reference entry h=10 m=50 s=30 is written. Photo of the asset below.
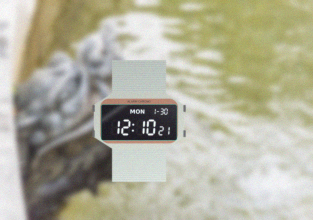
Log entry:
h=12 m=10 s=21
